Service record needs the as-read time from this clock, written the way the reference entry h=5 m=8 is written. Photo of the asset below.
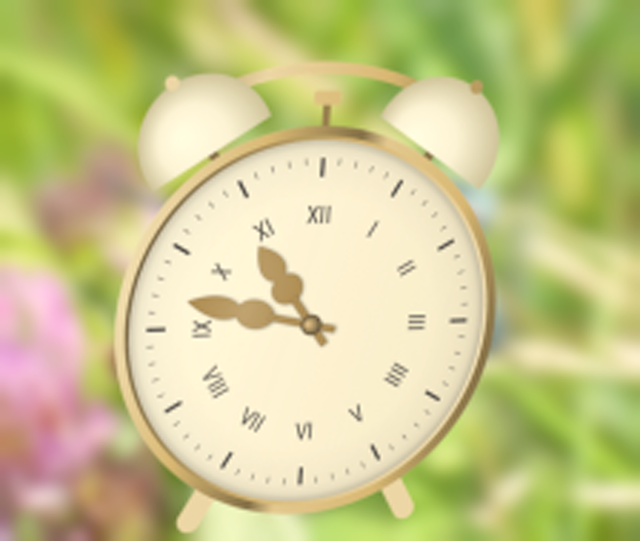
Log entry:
h=10 m=47
